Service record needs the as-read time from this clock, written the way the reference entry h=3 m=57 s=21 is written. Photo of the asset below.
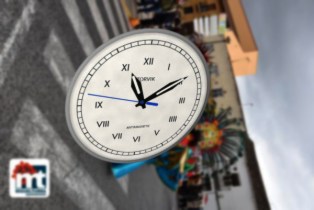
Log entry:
h=11 m=9 s=47
